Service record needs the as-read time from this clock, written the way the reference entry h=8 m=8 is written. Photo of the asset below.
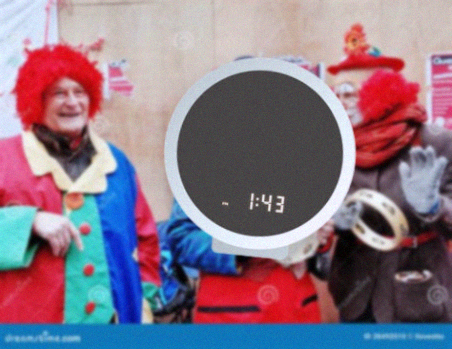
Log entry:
h=1 m=43
